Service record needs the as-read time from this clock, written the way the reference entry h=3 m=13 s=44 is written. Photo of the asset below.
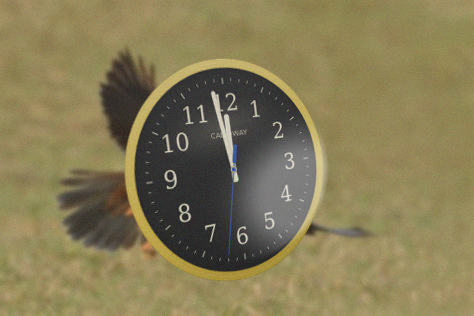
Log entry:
h=11 m=58 s=32
